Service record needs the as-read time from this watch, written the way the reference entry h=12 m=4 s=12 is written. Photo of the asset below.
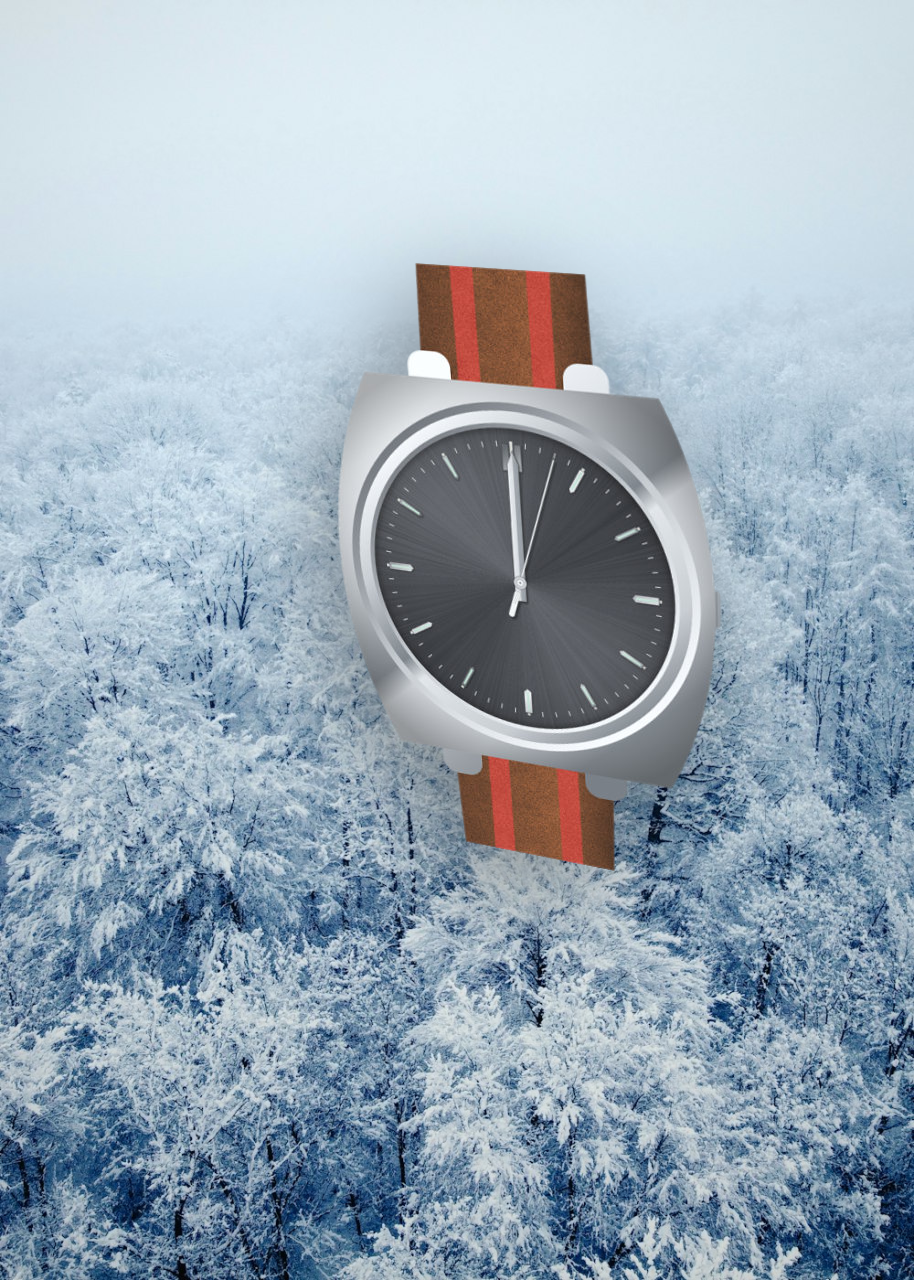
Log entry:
h=12 m=0 s=3
